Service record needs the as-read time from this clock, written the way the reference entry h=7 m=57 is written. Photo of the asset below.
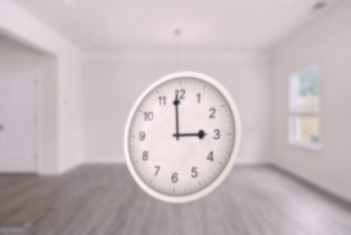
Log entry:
h=2 m=59
